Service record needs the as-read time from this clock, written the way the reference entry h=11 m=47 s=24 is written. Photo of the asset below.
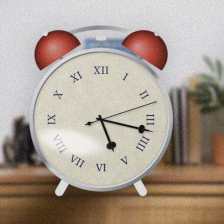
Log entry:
h=5 m=17 s=12
